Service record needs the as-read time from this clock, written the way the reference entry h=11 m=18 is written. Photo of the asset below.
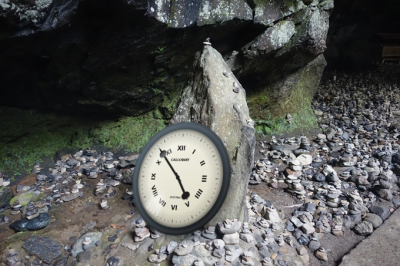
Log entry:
h=4 m=53
